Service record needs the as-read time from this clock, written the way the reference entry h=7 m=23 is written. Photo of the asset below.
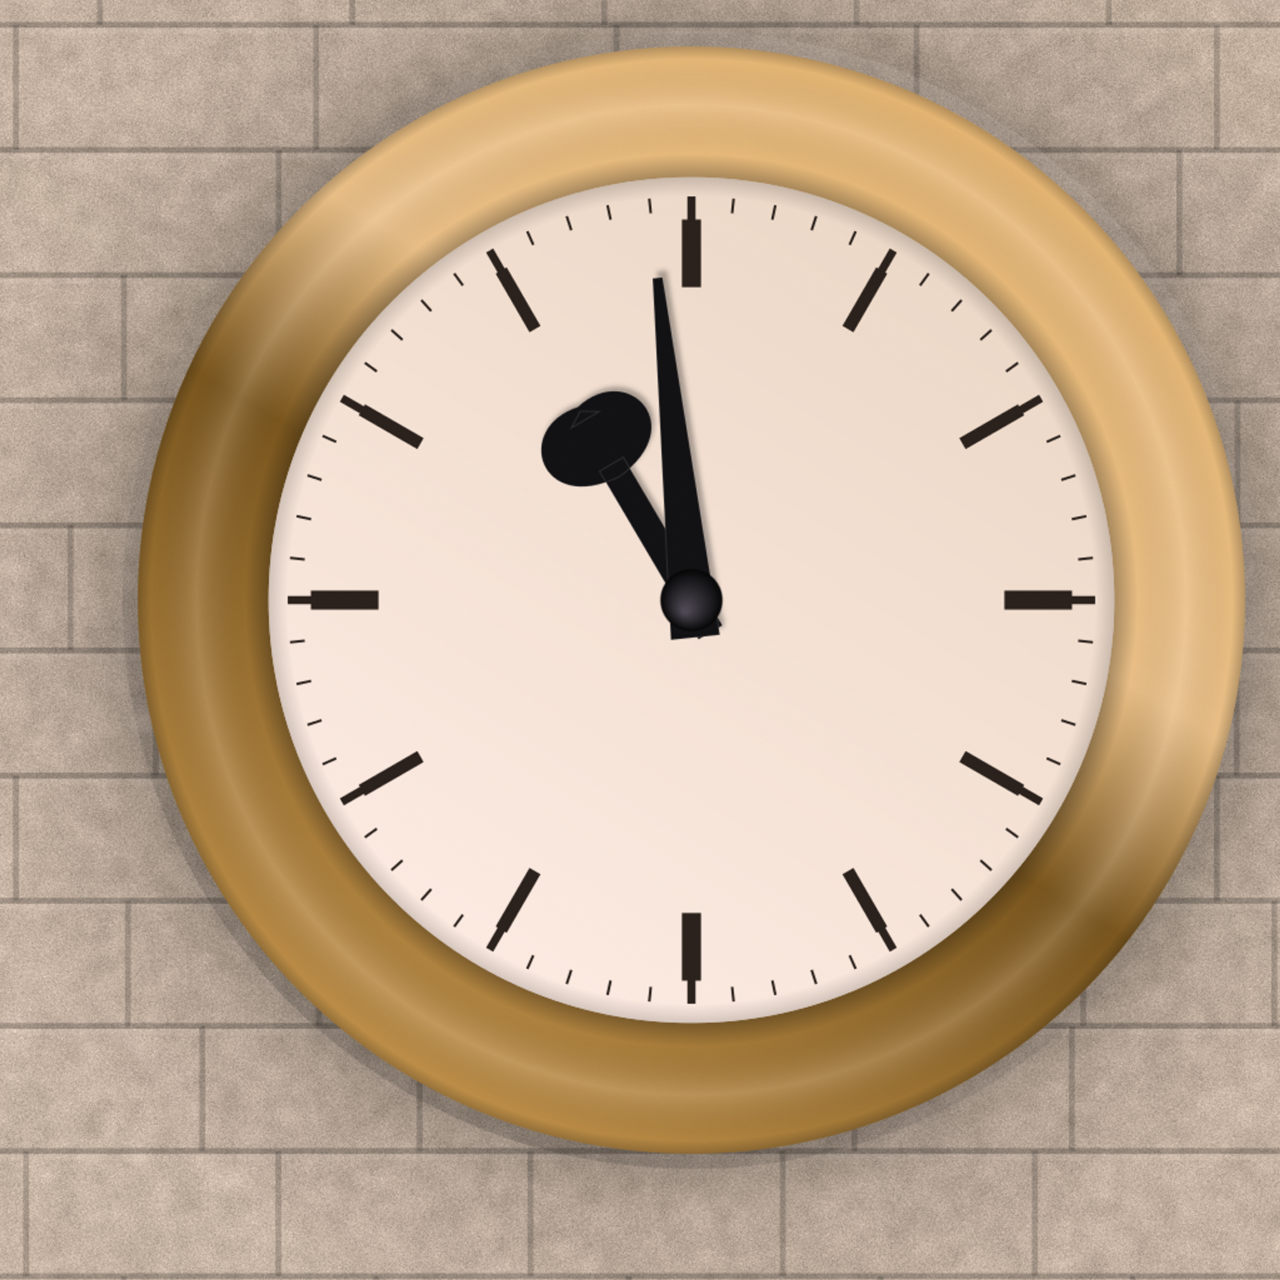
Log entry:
h=10 m=59
